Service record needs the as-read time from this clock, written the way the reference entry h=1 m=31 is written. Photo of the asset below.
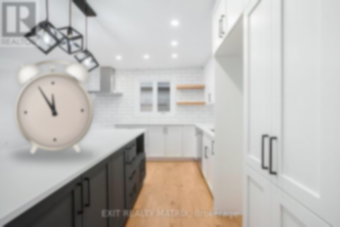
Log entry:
h=11 m=55
